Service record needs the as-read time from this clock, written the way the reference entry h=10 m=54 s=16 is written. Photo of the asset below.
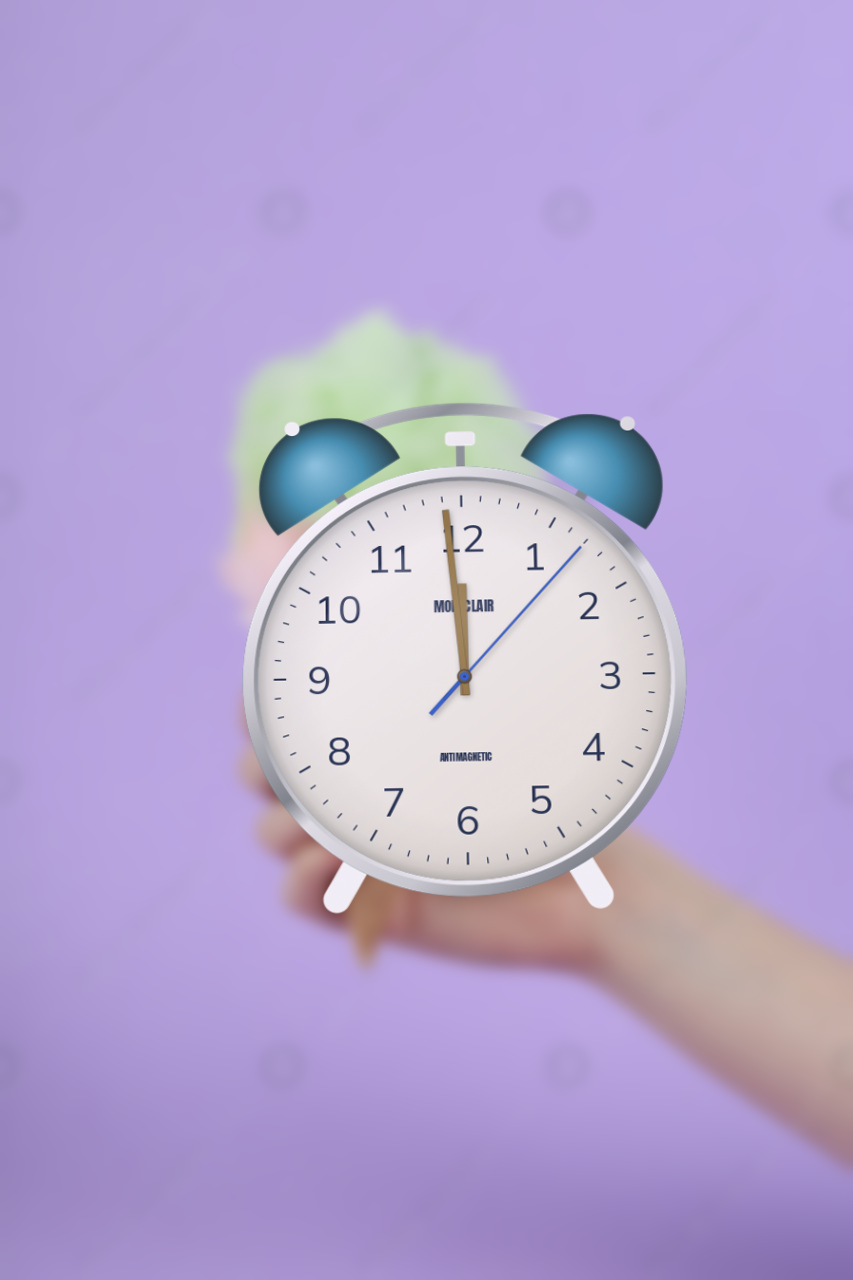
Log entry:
h=11 m=59 s=7
